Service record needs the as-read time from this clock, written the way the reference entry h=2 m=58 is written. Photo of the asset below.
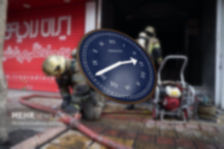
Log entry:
h=2 m=41
